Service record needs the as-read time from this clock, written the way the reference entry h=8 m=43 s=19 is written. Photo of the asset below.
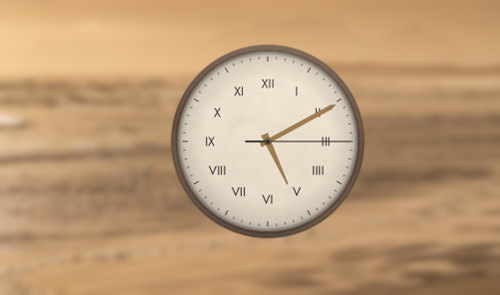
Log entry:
h=5 m=10 s=15
